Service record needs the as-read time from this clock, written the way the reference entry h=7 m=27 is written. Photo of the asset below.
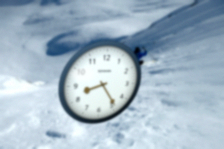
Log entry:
h=8 m=24
